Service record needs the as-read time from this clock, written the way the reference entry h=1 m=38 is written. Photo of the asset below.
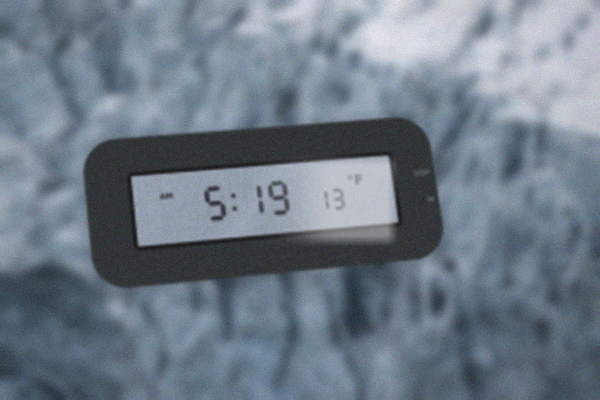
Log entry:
h=5 m=19
